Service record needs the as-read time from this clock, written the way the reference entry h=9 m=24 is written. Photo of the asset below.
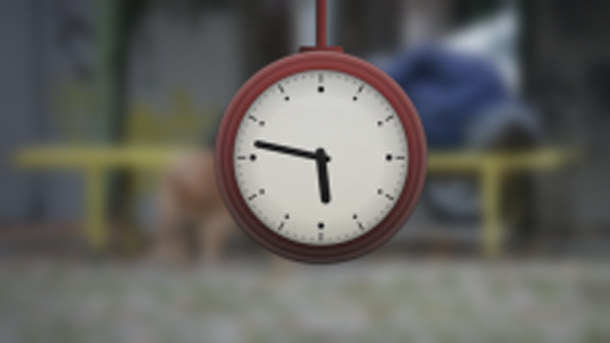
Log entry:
h=5 m=47
